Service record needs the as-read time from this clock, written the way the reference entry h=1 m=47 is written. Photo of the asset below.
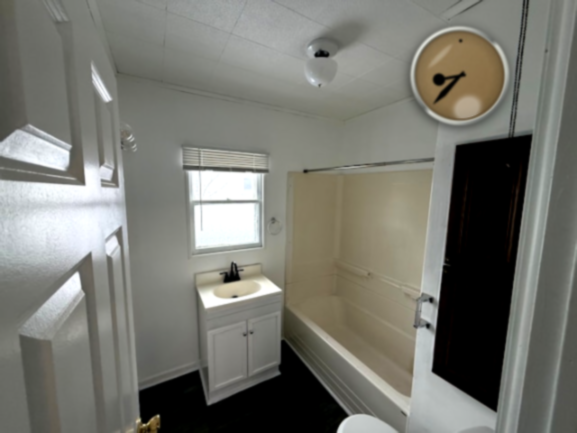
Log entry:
h=8 m=37
